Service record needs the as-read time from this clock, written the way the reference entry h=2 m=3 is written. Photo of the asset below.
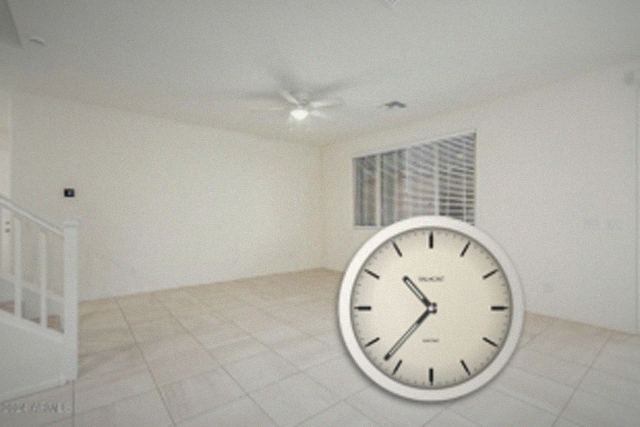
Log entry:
h=10 m=37
